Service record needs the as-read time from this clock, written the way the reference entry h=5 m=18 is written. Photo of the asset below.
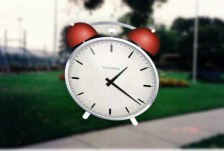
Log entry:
h=1 m=21
